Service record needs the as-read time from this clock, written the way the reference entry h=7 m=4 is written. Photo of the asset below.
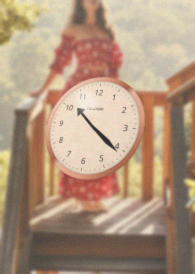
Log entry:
h=10 m=21
